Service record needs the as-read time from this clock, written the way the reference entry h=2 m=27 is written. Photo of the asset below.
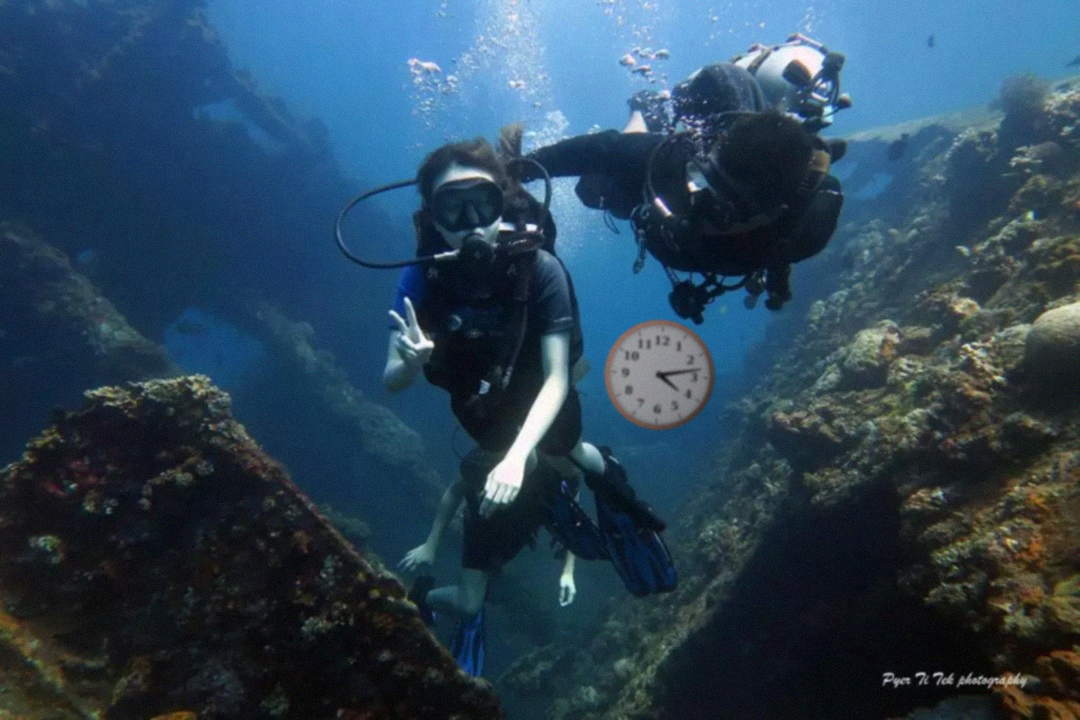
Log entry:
h=4 m=13
